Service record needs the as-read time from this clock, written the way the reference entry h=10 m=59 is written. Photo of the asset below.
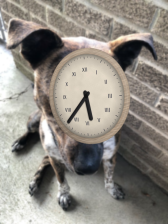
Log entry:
h=5 m=37
